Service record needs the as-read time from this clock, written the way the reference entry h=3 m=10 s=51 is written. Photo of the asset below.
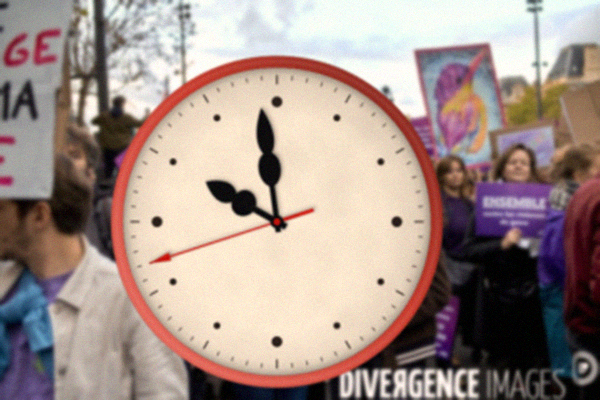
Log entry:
h=9 m=58 s=42
